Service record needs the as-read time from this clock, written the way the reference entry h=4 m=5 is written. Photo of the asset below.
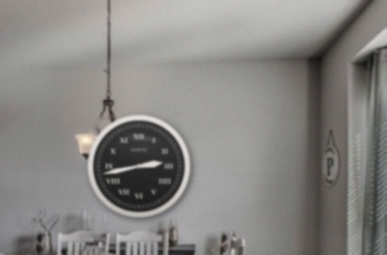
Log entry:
h=2 m=43
